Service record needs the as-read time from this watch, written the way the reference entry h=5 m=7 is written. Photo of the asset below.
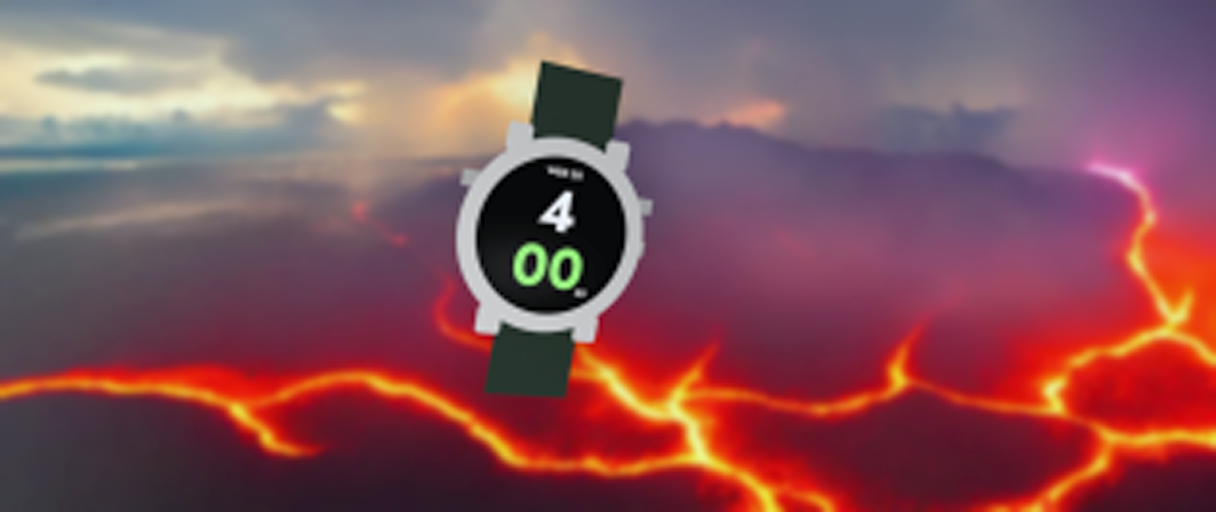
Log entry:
h=4 m=0
